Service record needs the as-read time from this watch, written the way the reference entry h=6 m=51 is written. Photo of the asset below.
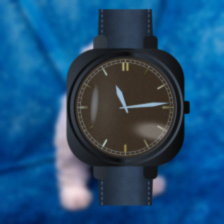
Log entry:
h=11 m=14
